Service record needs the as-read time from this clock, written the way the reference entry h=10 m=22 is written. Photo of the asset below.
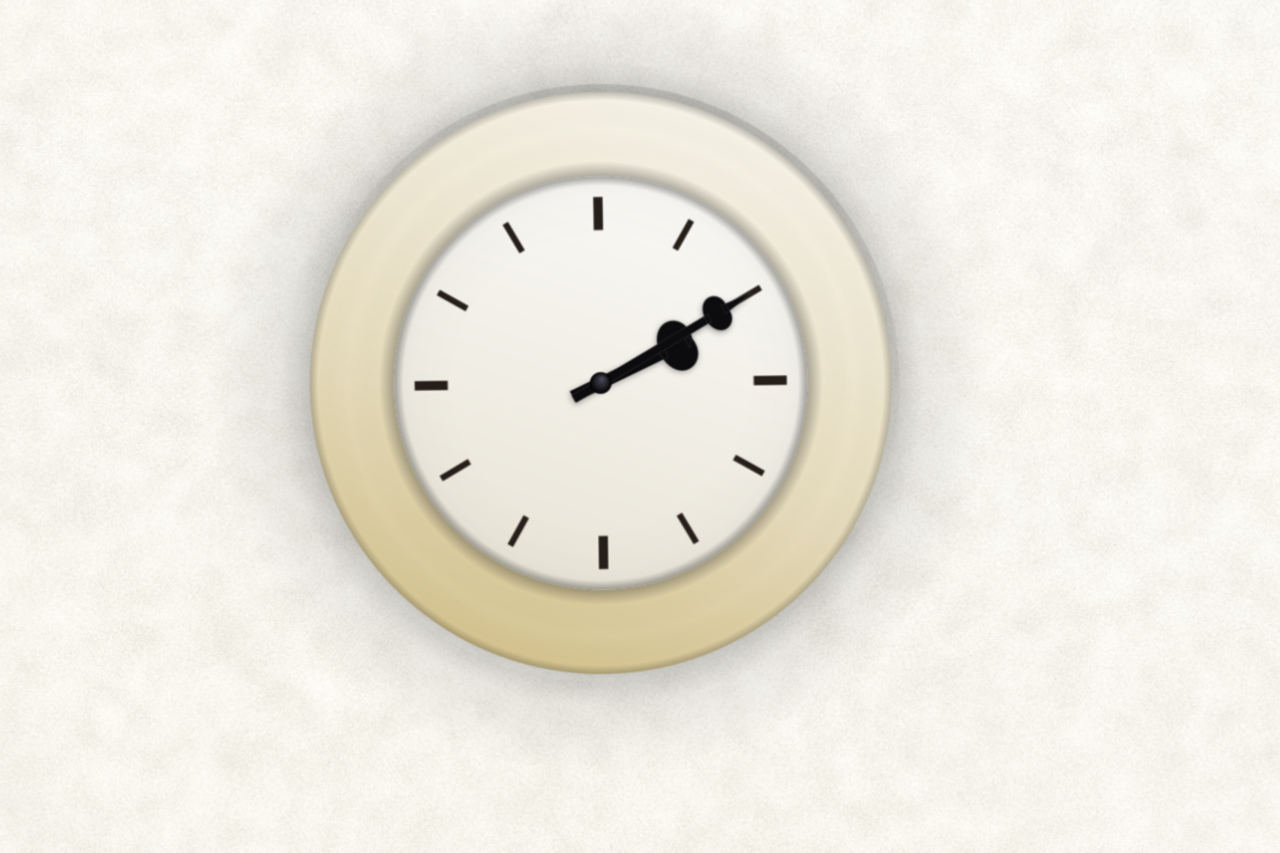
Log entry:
h=2 m=10
